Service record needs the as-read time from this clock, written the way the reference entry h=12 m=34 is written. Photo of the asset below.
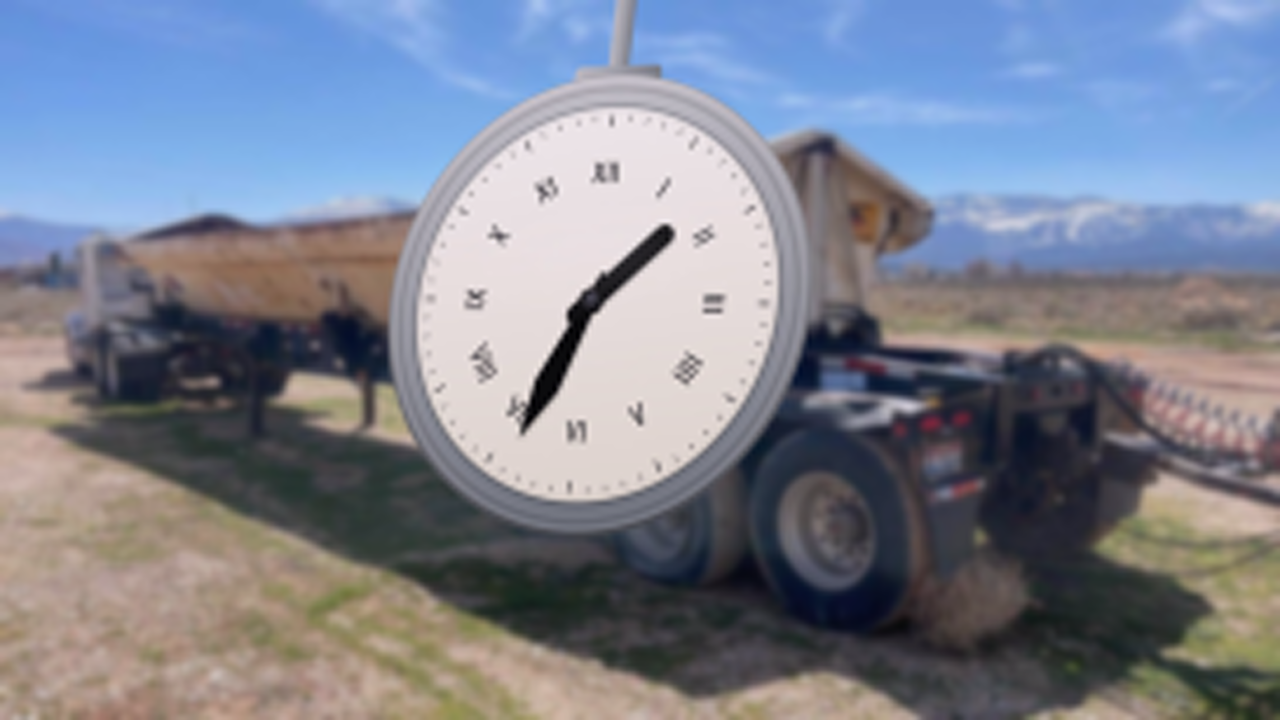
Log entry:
h=1 m=34
